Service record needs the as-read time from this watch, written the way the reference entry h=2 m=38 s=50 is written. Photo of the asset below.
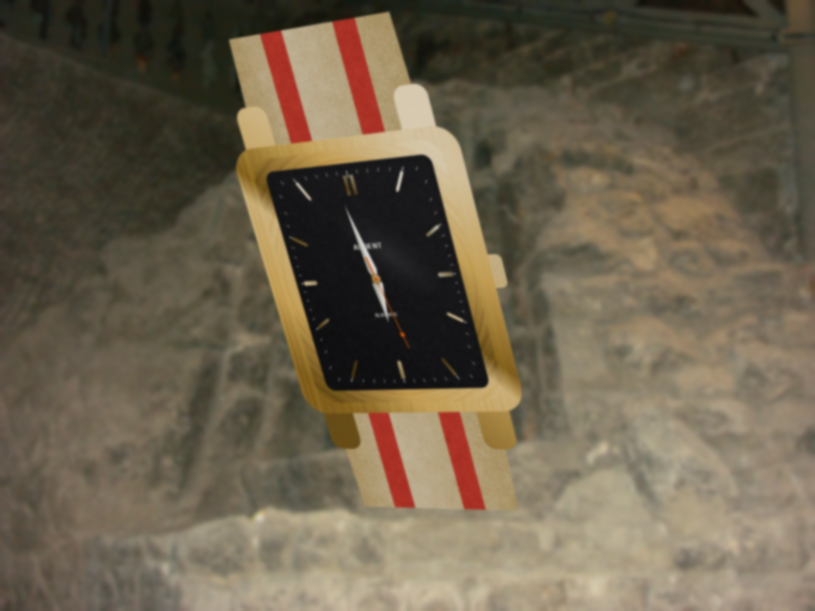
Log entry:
h=5 m=58 s=28
